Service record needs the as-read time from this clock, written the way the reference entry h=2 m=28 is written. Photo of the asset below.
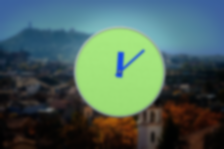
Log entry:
h=12 m=8
